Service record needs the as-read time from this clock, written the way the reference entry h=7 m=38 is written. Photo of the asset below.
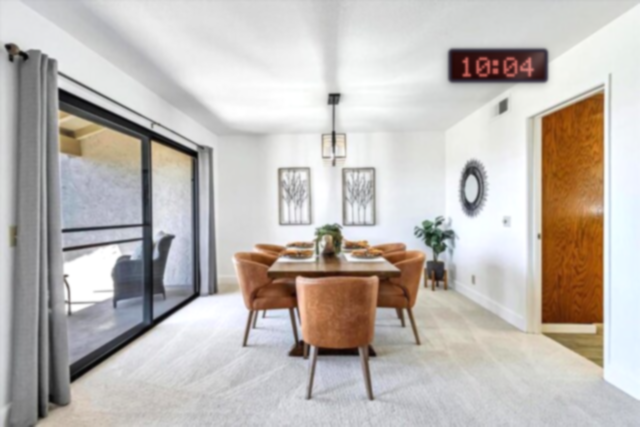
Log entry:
h=10 m=4
